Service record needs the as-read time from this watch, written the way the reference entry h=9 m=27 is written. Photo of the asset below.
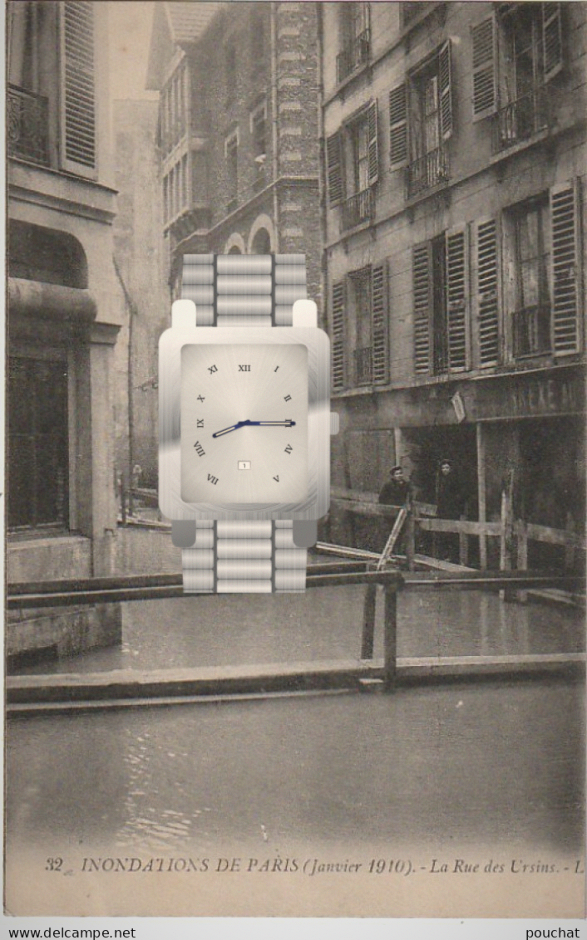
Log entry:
h=8 m=15
